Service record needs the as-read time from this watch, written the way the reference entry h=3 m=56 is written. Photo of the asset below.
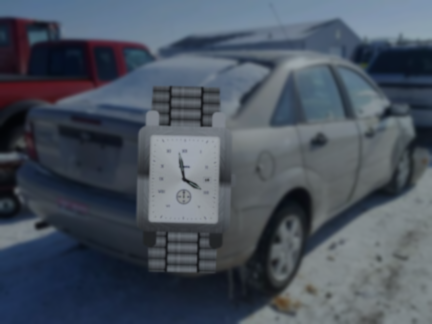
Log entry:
h=3 m=58
